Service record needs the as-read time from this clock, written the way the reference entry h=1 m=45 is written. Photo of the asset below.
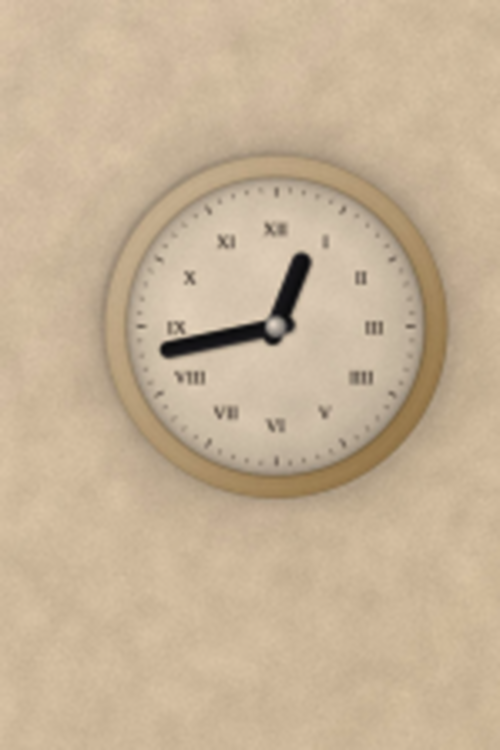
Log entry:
h=12 m=43
